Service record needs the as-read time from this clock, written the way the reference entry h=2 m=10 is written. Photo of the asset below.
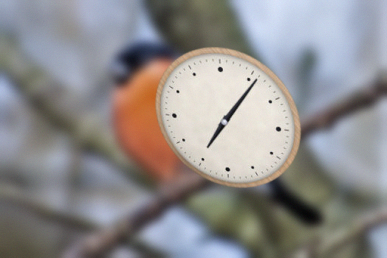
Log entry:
h=7 m=6
